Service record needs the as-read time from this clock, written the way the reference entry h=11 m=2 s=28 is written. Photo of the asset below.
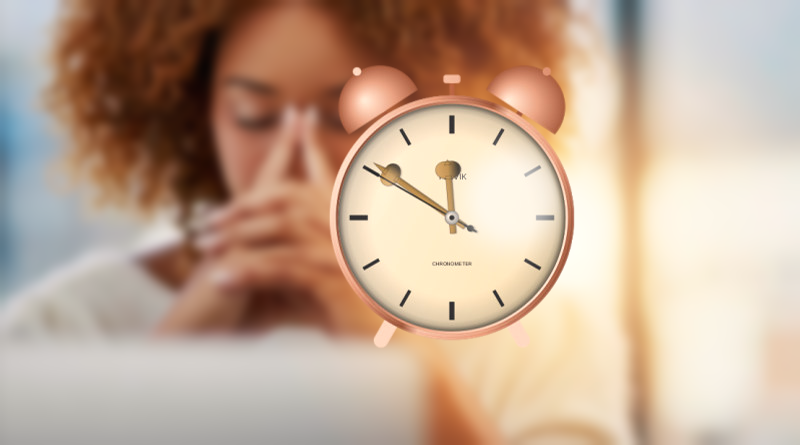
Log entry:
h=11 m=50 s=50
